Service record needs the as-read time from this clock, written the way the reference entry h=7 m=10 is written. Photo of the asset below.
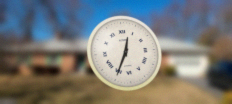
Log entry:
h=12 m=35
